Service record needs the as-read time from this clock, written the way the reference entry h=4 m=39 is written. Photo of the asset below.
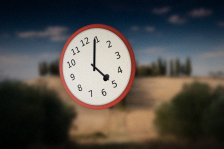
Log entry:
h=5 m=4
